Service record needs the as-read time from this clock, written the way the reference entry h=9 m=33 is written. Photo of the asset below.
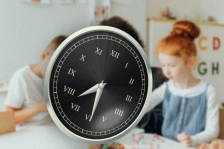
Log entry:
h=7 m=29
